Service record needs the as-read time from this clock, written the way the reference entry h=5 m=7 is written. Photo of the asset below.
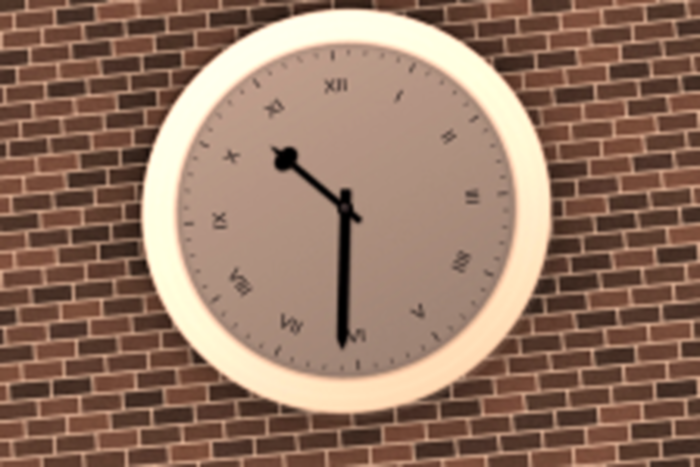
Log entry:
h=10 m=31
